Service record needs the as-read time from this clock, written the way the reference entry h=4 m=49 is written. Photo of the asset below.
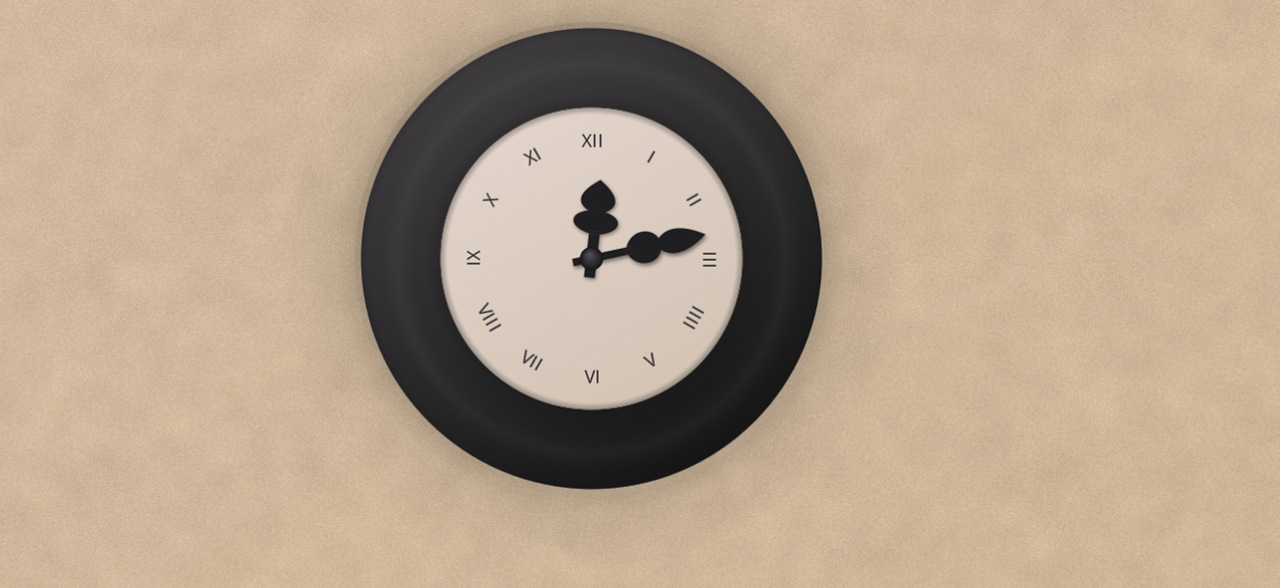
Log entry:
h=12 m=13
